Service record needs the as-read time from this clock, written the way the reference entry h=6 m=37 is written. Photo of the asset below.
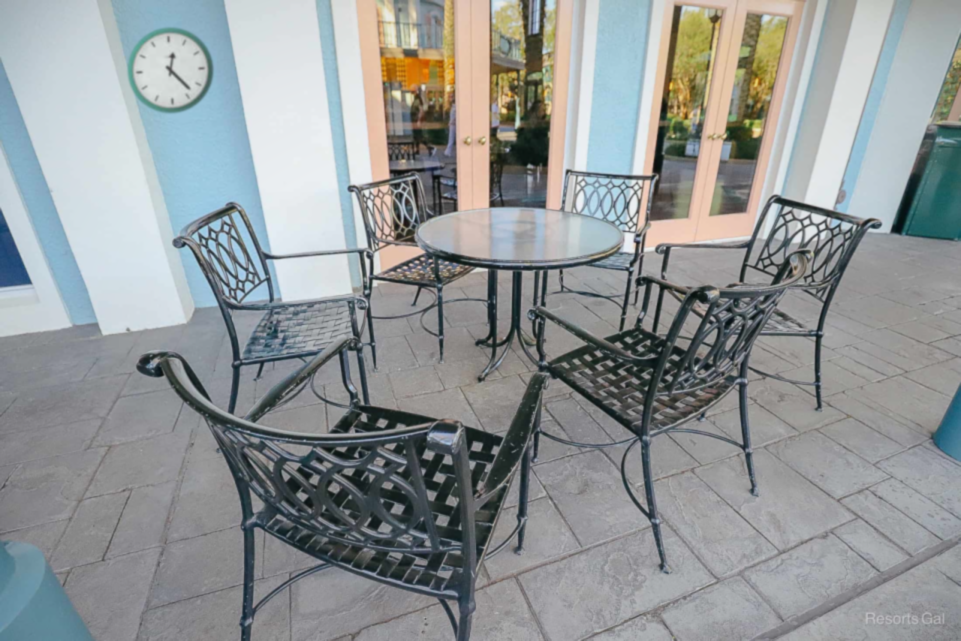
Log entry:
h=12 m=23
